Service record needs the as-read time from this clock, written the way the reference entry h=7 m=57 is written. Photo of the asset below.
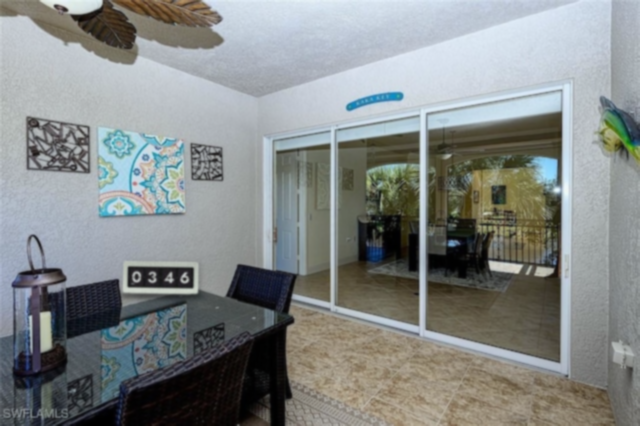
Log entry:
h=3 m=46
